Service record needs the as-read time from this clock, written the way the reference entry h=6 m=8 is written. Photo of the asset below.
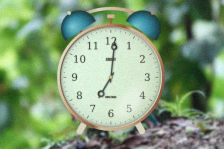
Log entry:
h=7 m=1
